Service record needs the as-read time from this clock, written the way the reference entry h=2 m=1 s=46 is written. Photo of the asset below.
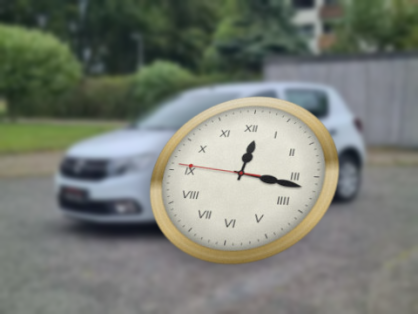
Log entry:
h=12 m=16 s=46
